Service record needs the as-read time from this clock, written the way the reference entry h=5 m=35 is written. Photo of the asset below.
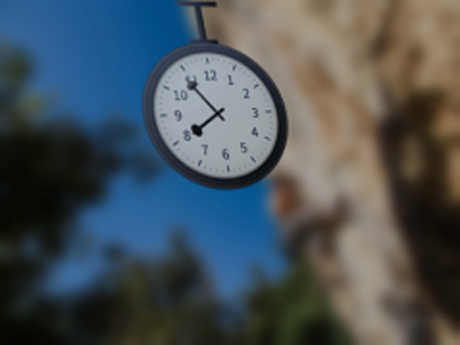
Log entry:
h=7 m=54
